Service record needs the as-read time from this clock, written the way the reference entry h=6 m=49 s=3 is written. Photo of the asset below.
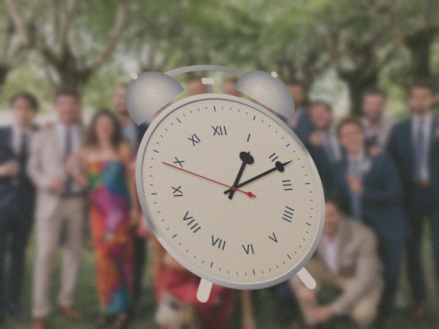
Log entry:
h=1 m=11 s=49
